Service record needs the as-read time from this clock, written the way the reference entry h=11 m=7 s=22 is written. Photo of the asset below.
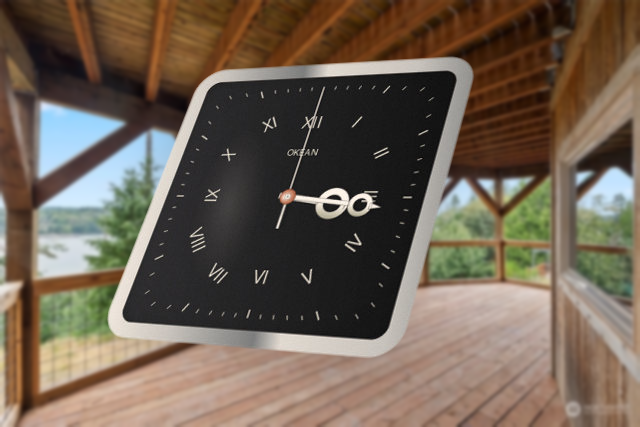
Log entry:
h=3 m=16 s=0
